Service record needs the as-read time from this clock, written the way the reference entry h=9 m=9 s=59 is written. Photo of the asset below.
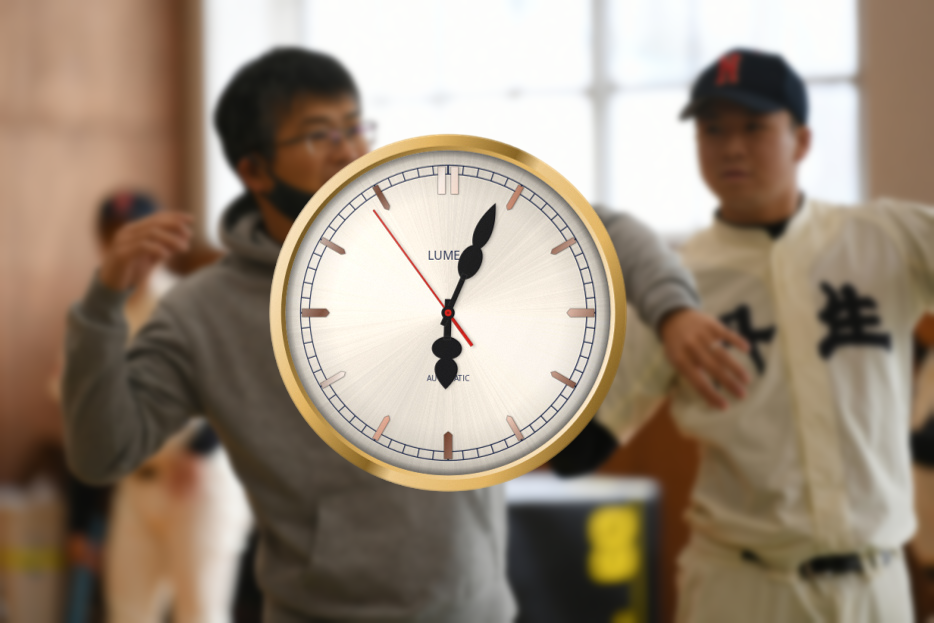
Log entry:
h=6 m=3 s=54
